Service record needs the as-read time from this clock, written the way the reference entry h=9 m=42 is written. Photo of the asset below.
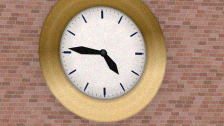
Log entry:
h=4 m=46
